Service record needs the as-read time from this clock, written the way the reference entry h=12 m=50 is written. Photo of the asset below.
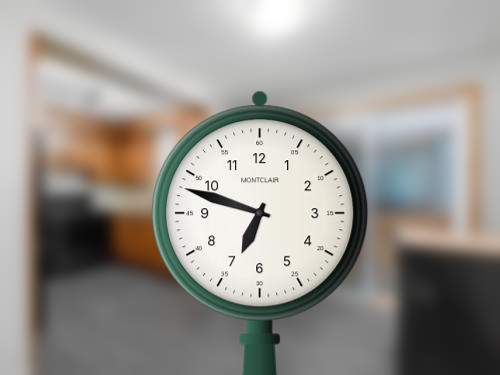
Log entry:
h=6 m=48
